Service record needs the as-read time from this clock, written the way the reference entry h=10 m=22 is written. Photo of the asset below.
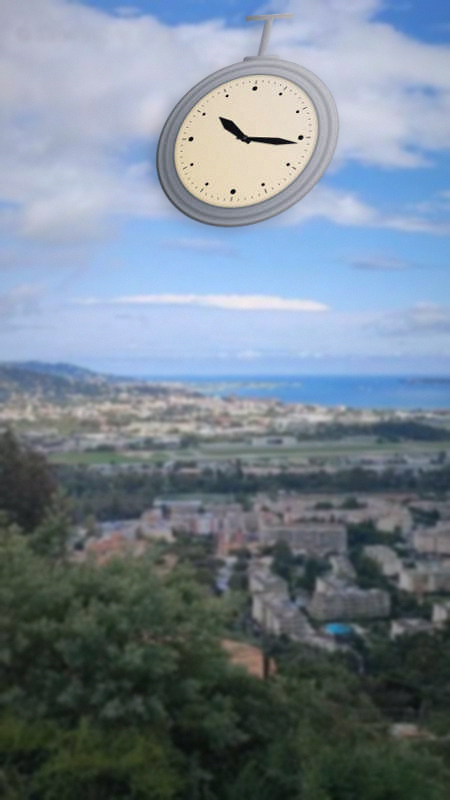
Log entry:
h=10 m=16
